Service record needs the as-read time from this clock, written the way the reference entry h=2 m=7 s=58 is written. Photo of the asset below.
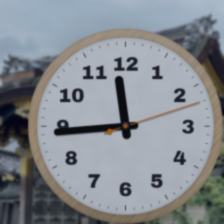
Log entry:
h=11 m=44 s=12
